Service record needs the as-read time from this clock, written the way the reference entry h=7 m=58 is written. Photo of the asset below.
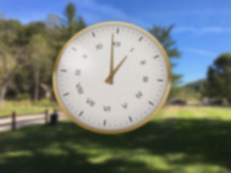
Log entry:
h=12 m=59
